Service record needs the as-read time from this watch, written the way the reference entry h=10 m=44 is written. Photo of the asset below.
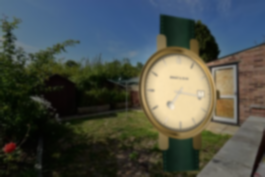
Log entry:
h=7 m=16
